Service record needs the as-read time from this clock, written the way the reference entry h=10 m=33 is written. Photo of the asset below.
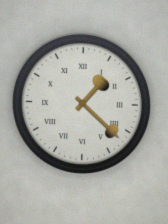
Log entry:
h=1 m=22
